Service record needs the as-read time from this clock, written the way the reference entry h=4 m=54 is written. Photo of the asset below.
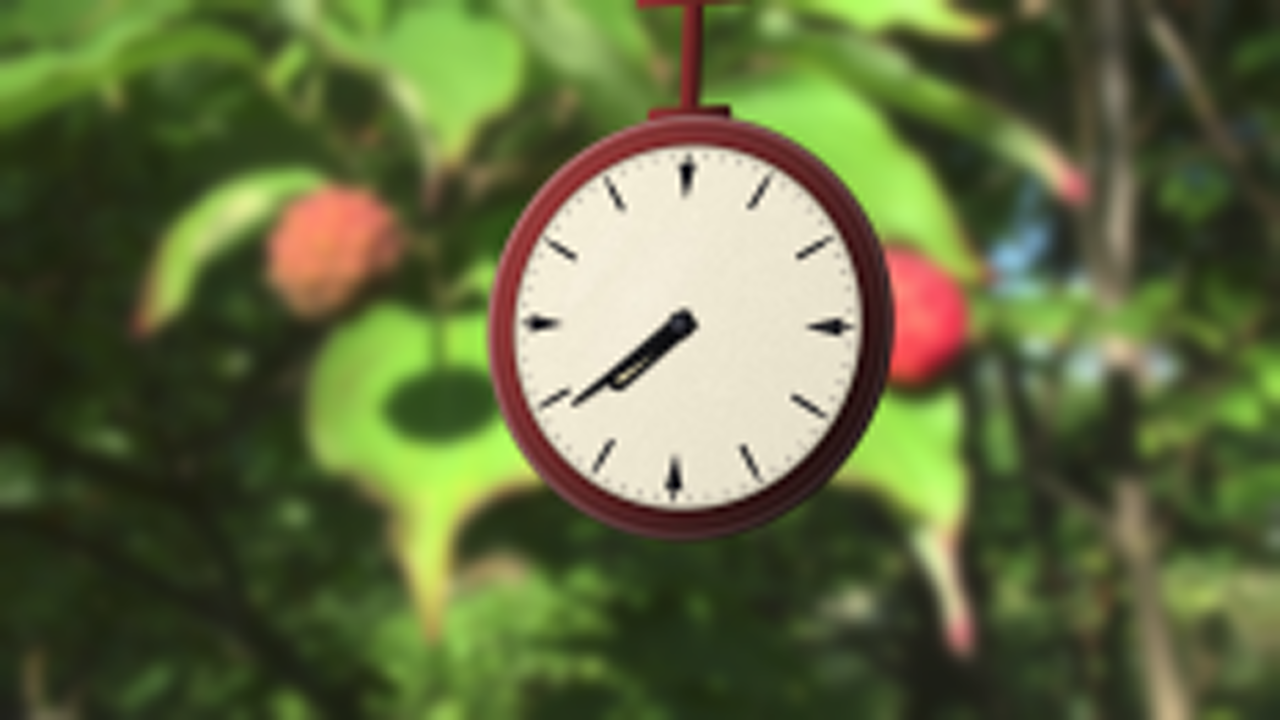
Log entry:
h=7 m=39
